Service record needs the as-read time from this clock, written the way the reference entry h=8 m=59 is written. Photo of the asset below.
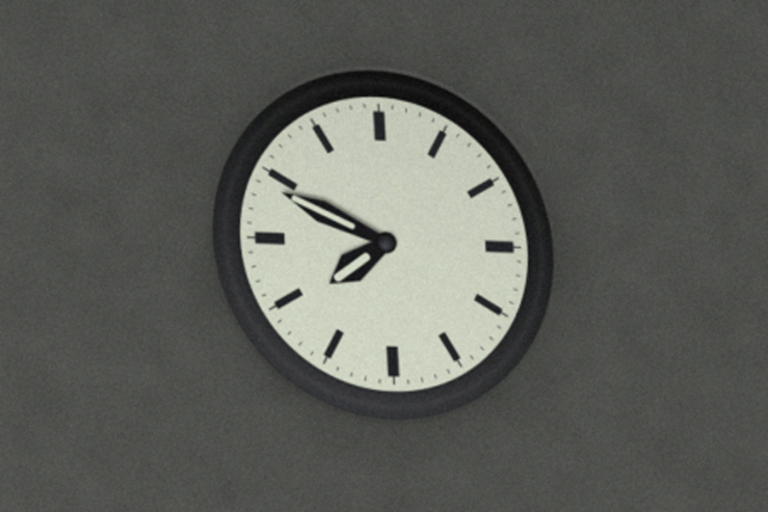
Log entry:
h=7 m=49
